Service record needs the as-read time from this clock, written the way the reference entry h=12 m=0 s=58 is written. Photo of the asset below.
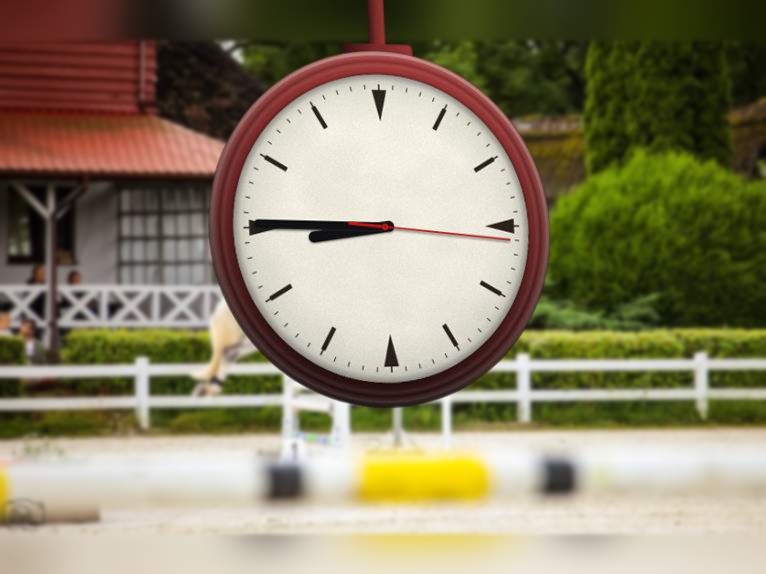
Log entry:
h=8 m=45 s=16
